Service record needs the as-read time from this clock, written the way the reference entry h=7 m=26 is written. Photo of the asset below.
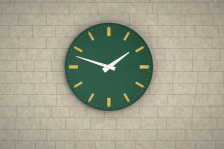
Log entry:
h=1 m=48
